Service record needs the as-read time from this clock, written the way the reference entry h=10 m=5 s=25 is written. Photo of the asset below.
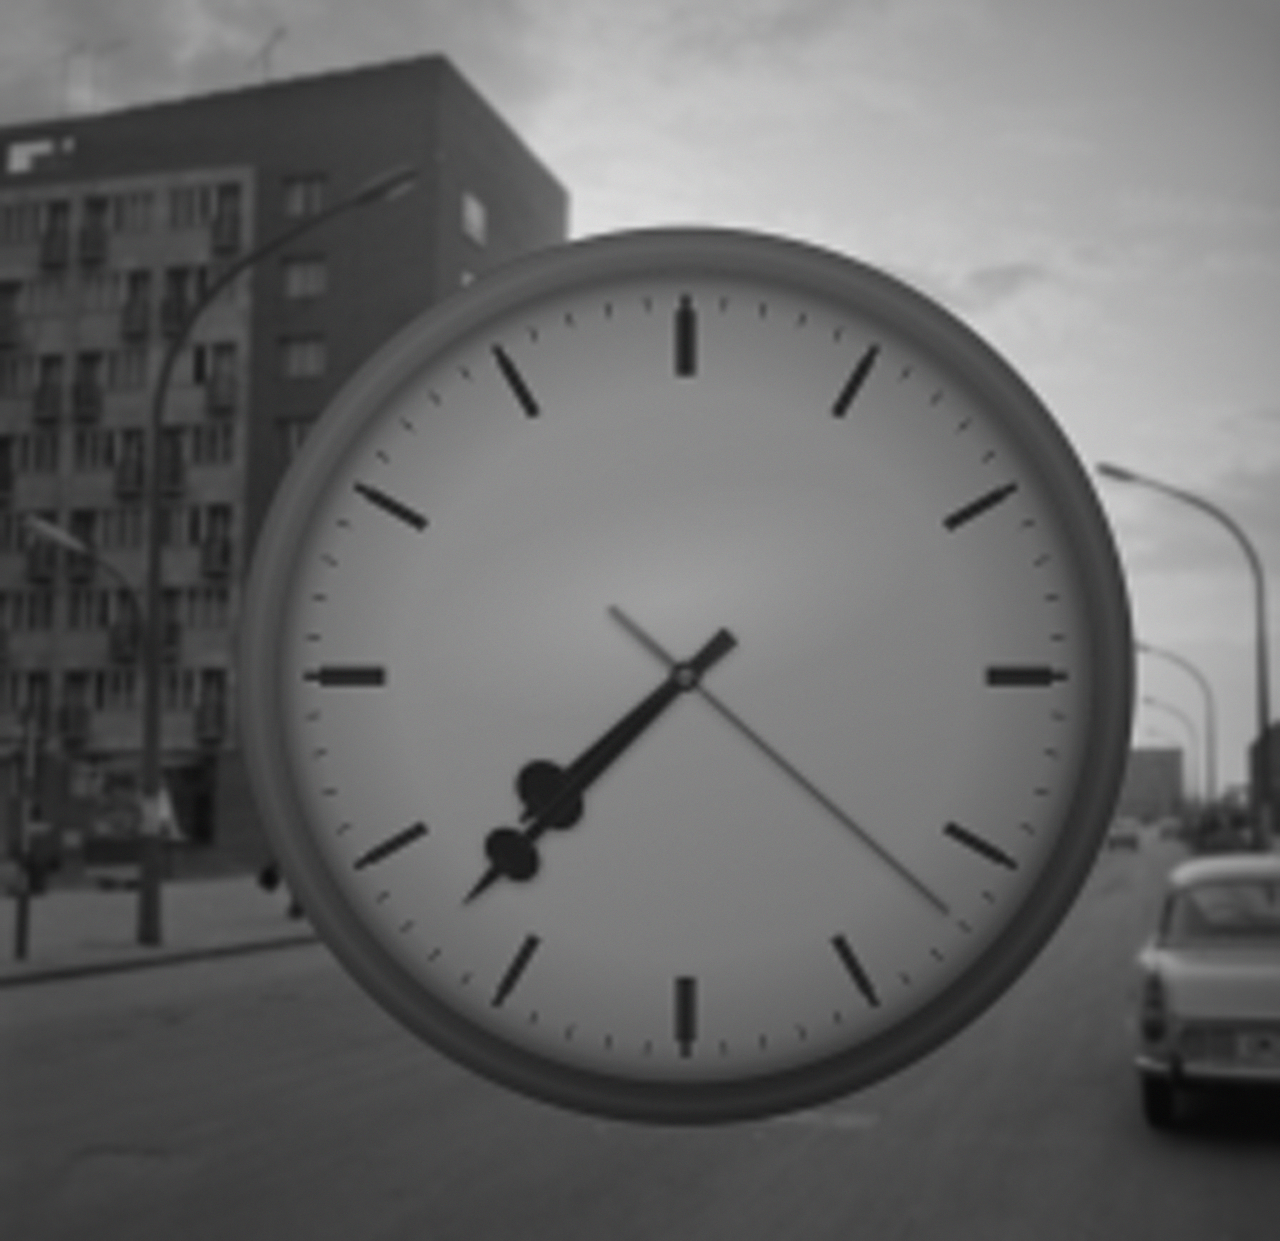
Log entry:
h=7 m=37 s=22
